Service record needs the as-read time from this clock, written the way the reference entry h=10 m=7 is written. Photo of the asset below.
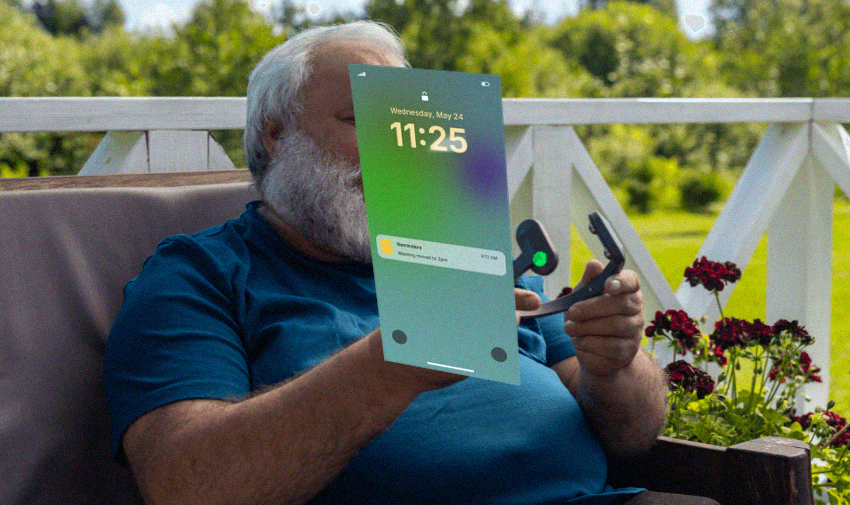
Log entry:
h=11 m=25
